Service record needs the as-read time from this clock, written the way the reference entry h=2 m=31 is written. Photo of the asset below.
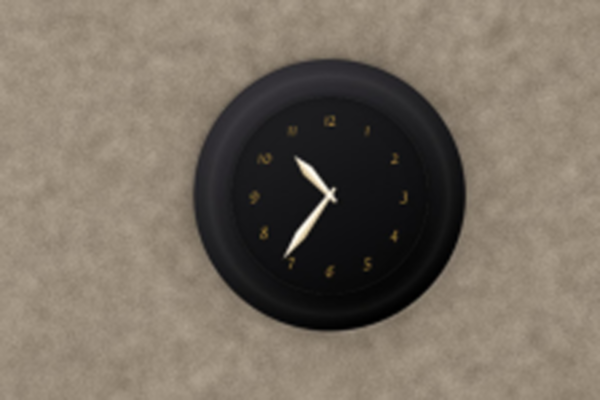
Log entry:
h=10 m=36
